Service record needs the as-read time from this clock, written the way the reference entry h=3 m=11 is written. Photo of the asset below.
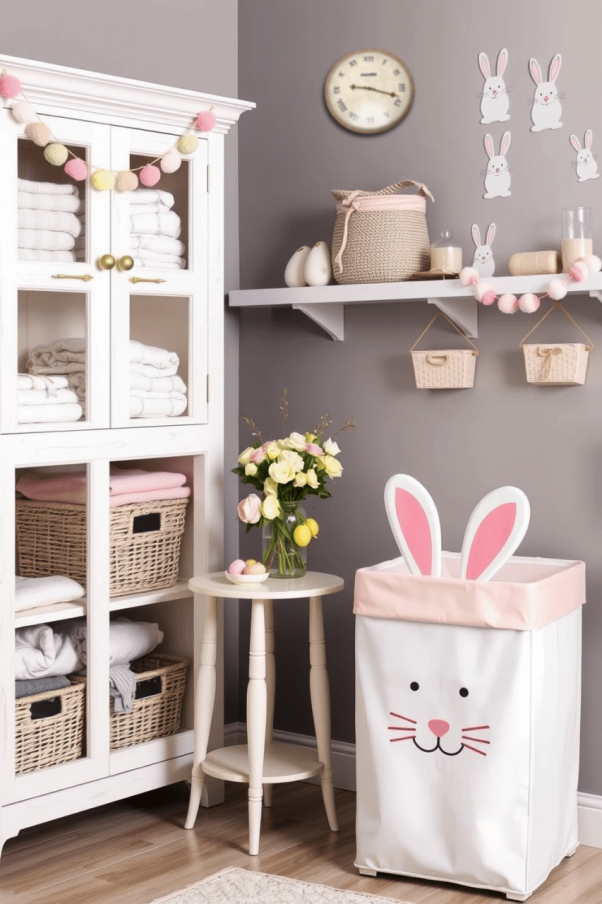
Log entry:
h=9 m=18
